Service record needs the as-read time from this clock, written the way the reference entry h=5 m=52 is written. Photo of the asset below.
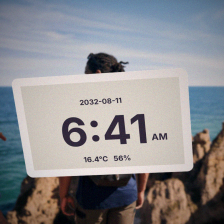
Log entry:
h=6 m=41
